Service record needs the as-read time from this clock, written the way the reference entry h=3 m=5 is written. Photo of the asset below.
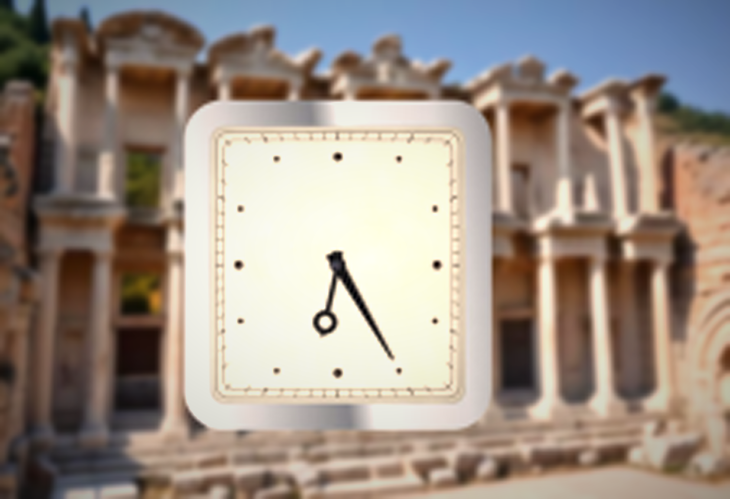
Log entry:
h=6 m=25
